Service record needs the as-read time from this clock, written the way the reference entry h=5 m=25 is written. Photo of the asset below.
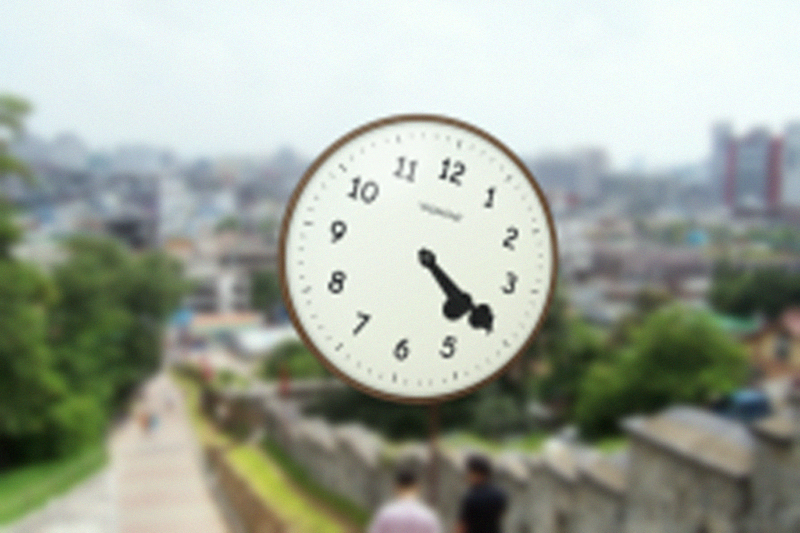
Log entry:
h=4 m=20
